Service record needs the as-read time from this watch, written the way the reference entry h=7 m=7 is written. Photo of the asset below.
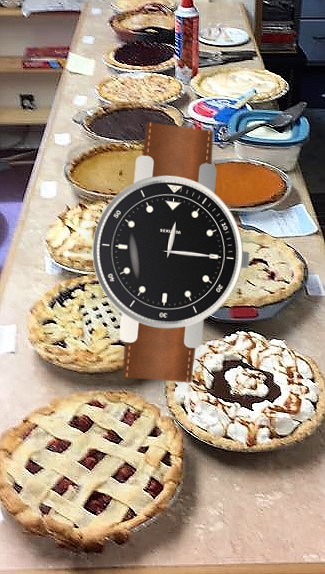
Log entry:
h=12 m=15
